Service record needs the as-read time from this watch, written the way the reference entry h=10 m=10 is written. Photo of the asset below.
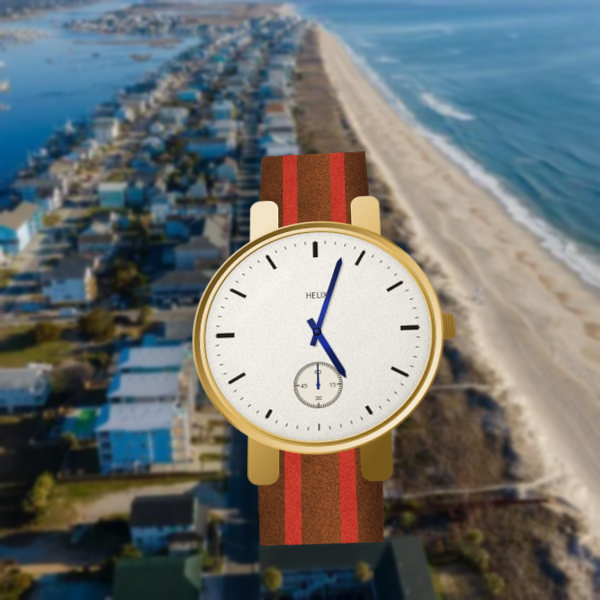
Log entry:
h=5 m=3
